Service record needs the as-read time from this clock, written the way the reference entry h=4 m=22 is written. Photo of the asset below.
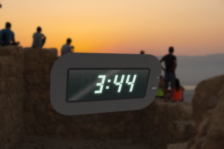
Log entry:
h=3 m=44
